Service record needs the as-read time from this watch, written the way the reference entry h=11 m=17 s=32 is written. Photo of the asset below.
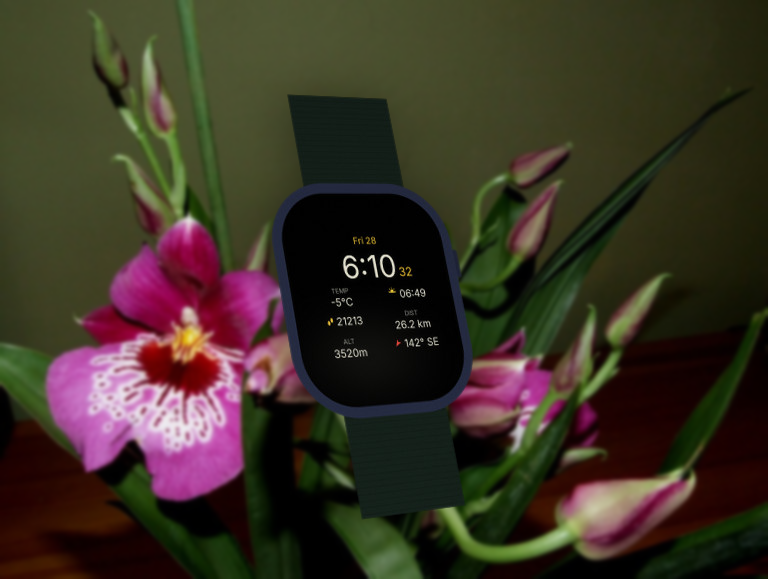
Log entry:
h=6 m=10 s=32
